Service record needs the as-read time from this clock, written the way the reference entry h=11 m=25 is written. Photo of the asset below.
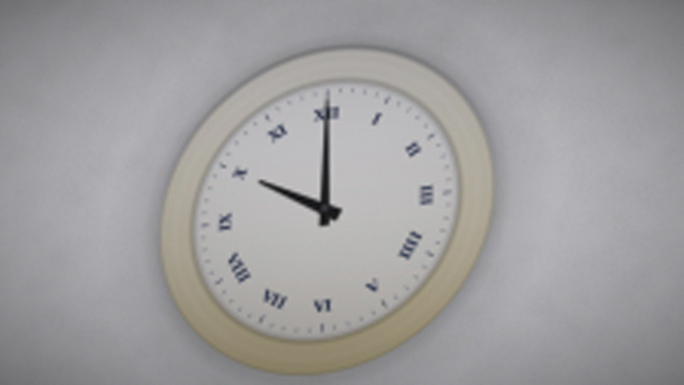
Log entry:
h=10 m=0
